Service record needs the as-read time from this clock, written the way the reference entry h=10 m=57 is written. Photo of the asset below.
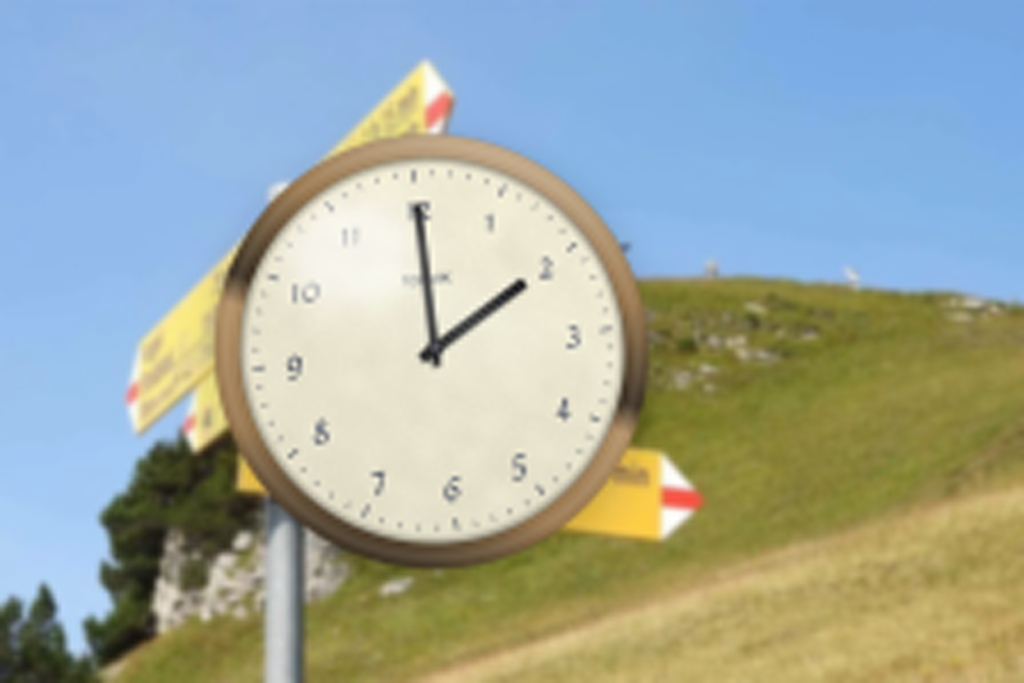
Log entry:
h=2 m=0
